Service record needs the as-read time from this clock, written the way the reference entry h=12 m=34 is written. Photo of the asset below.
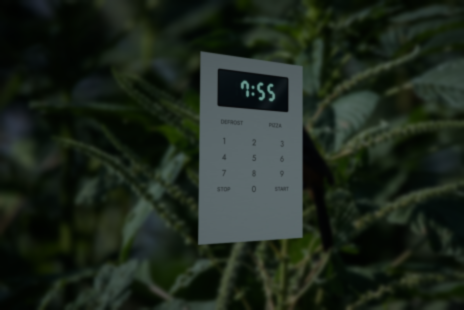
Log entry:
h=7 m=55
